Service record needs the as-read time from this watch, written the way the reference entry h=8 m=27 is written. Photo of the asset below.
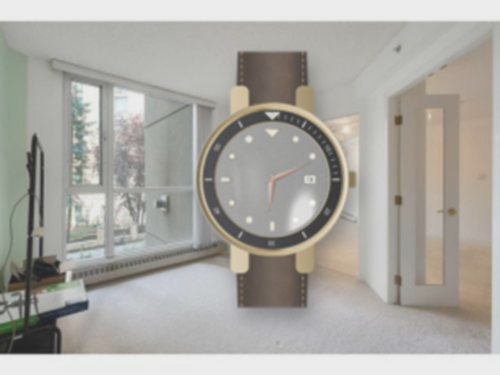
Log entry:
h=6 m=11
